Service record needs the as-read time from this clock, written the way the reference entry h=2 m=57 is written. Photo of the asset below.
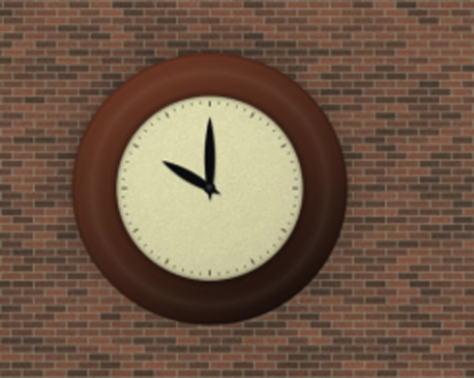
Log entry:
h=10 m=0
